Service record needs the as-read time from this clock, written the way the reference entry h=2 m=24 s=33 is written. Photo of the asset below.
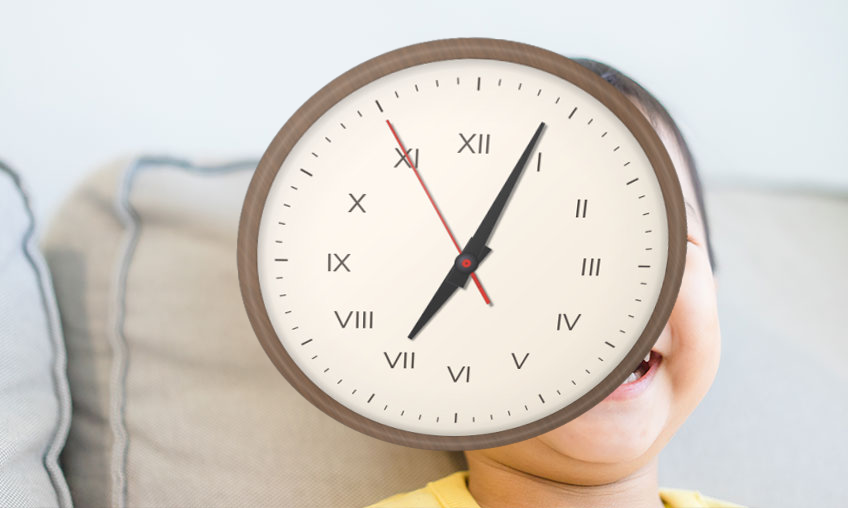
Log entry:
h=7 m=3 s=55
